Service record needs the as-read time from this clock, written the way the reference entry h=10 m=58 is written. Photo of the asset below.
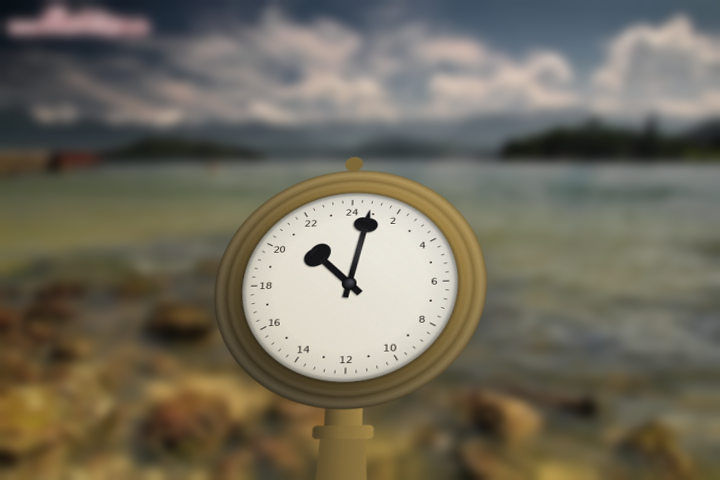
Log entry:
h=21 m=2
